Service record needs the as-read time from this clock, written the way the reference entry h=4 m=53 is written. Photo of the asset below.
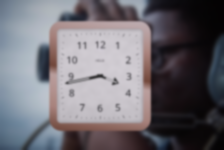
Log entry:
h=3 m=43
